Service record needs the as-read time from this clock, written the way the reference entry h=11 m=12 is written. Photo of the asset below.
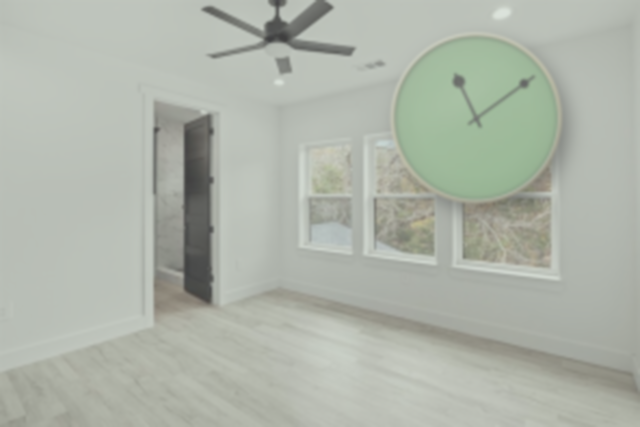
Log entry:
h=11 m=9
